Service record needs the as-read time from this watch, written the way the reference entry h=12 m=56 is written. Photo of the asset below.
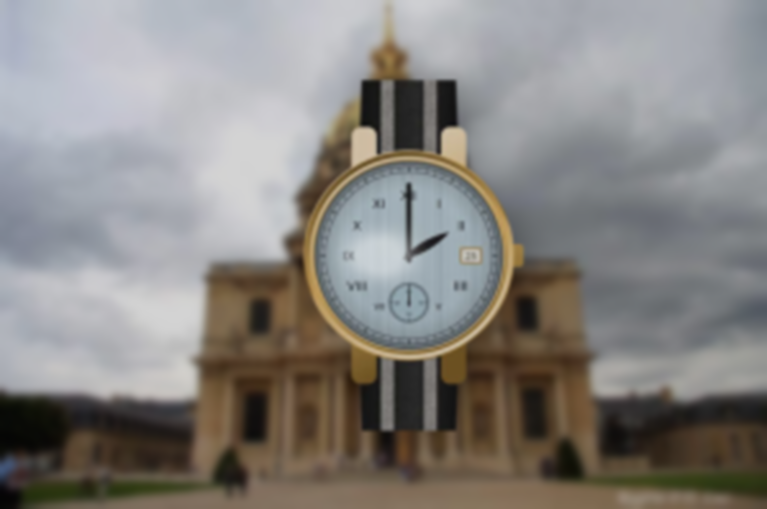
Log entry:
h=2 m=0
